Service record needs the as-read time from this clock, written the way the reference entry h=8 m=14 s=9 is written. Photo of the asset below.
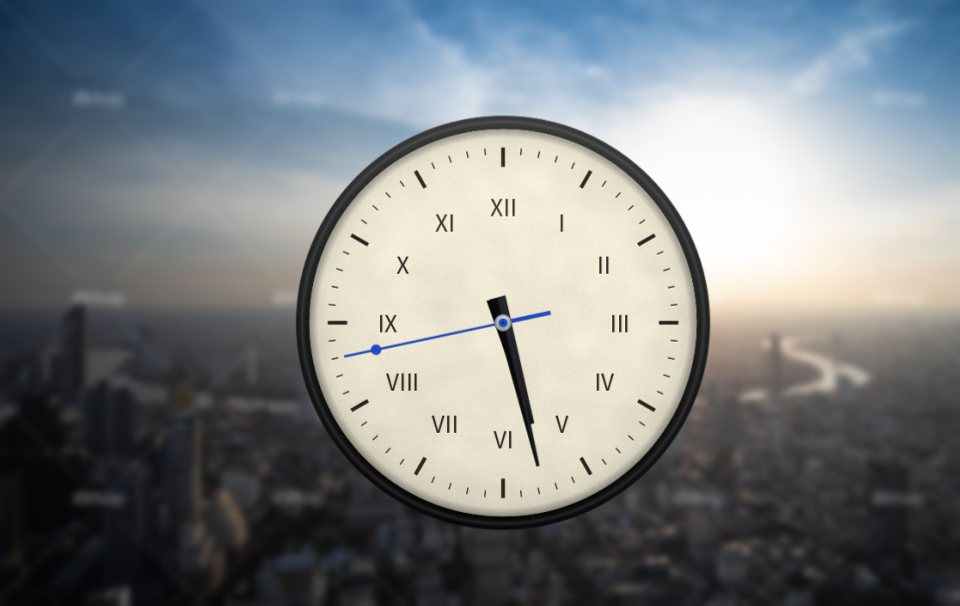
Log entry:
h=5 m=27 s=43
